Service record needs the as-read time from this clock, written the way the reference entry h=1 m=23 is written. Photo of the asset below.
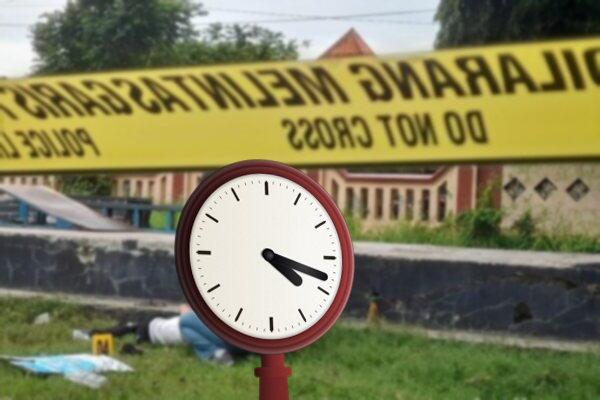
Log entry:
h=4 m=18
